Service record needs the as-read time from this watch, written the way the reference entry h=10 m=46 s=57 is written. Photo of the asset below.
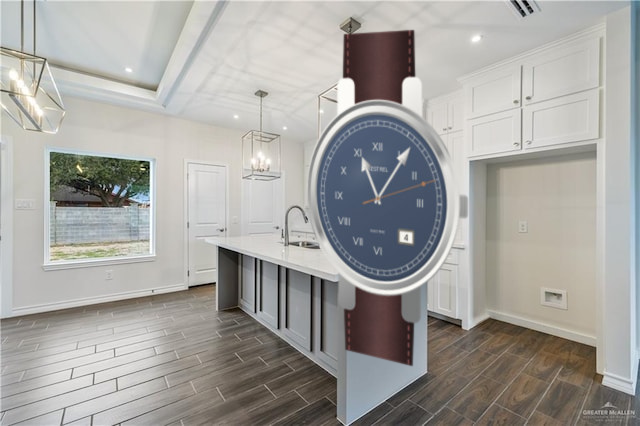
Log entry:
h=11 m=6 s=12
